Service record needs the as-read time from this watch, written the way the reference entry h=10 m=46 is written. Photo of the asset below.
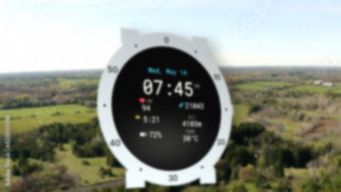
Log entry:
h=7 m=45
